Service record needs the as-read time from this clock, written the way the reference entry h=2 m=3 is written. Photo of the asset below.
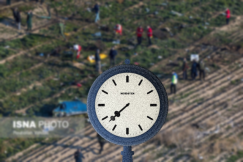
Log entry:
h=7 m=38
